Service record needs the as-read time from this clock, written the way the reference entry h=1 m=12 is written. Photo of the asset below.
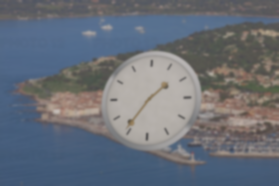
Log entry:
h=1 m=36
